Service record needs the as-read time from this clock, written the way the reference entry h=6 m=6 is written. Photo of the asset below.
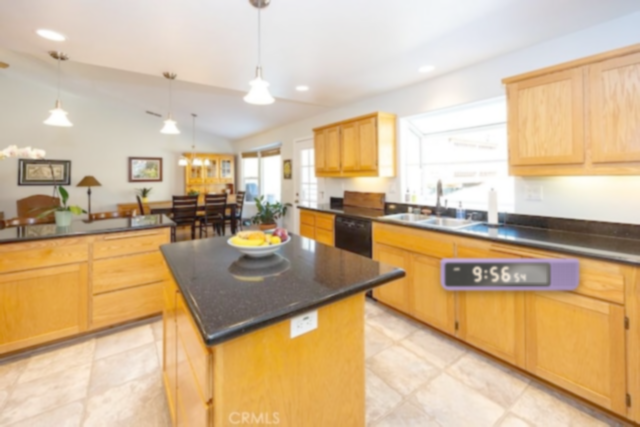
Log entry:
h=9 m=56
